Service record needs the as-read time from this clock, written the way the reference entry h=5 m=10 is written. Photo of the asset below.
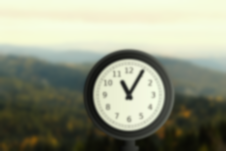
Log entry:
h=11 m=5
